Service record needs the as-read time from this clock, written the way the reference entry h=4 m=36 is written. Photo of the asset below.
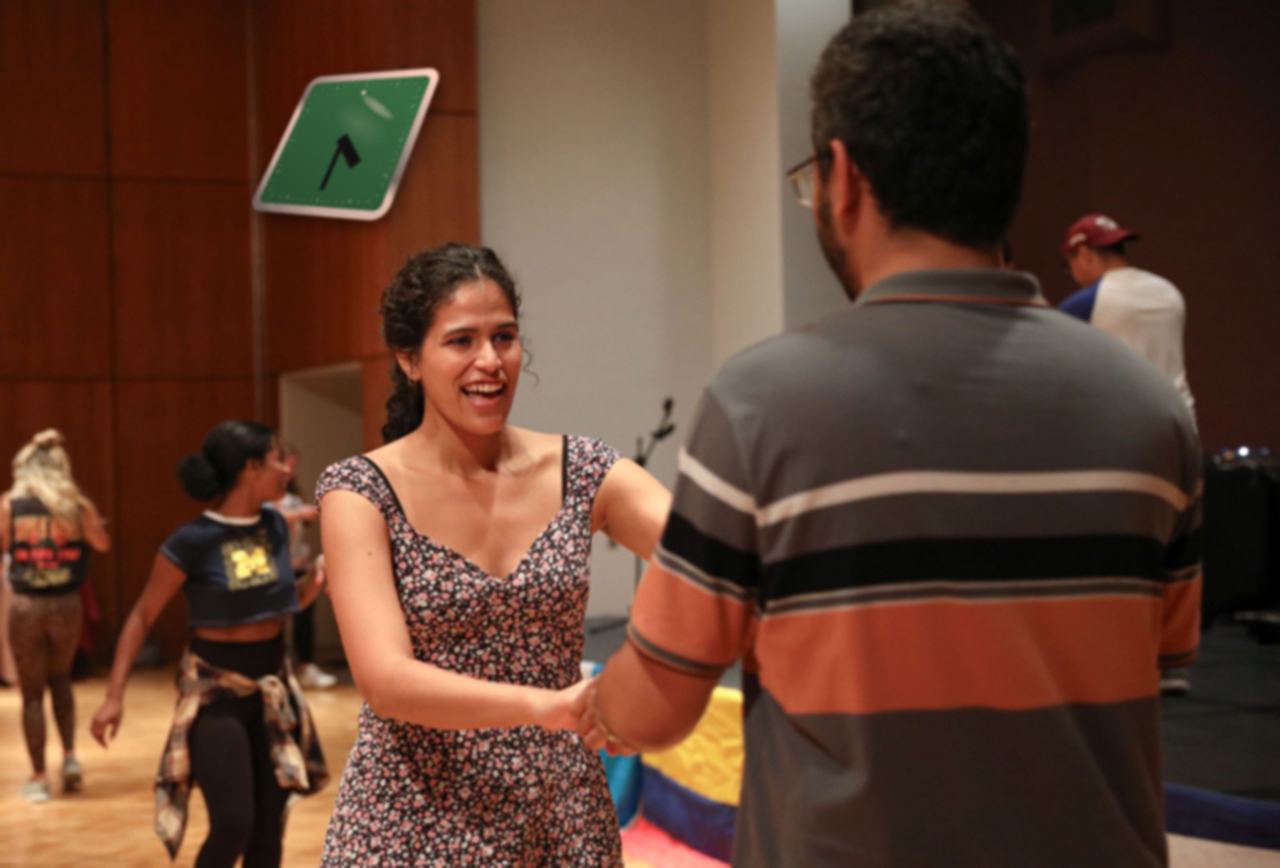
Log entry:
h=4 m=30
